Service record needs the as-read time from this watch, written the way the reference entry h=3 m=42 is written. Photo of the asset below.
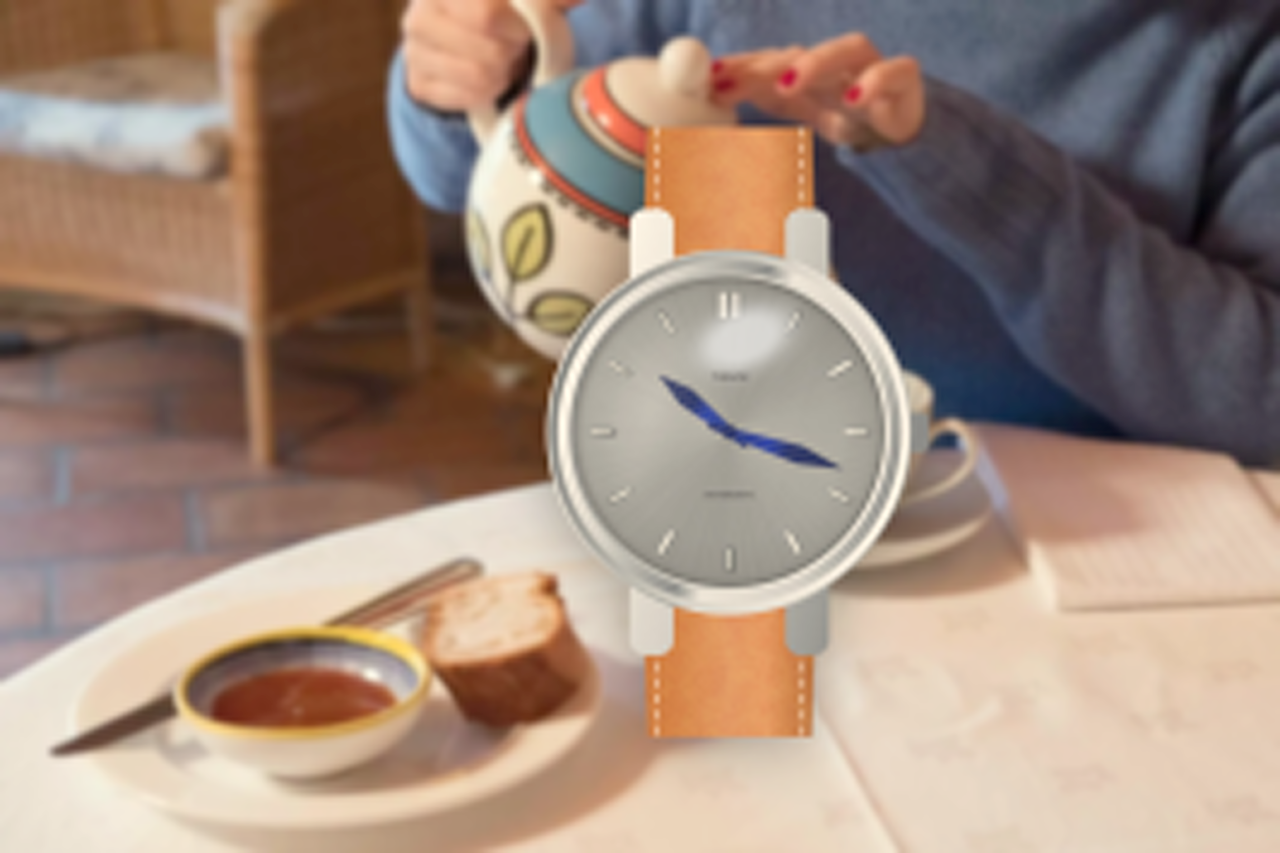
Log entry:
h=10 m=18
